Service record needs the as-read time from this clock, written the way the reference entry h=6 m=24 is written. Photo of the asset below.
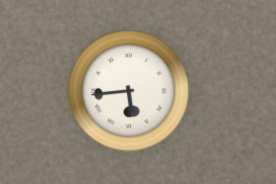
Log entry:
h=5 m=44
